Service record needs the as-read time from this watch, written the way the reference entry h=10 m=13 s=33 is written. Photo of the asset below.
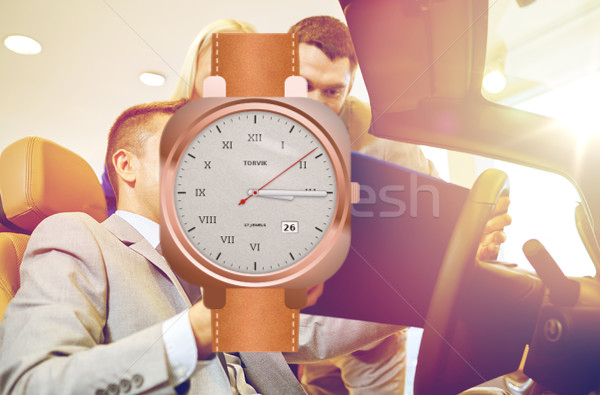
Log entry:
h=3 m=15 s=9
